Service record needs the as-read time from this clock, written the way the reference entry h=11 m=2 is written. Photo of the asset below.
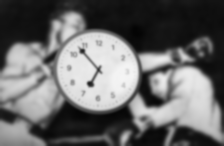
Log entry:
h=6 m=53
